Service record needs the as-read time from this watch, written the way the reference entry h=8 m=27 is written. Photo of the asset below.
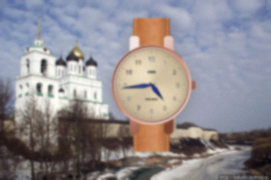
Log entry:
h=4 m=44
